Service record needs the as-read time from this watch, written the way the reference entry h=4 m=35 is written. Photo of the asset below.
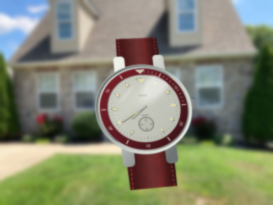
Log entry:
h=7 m=40
